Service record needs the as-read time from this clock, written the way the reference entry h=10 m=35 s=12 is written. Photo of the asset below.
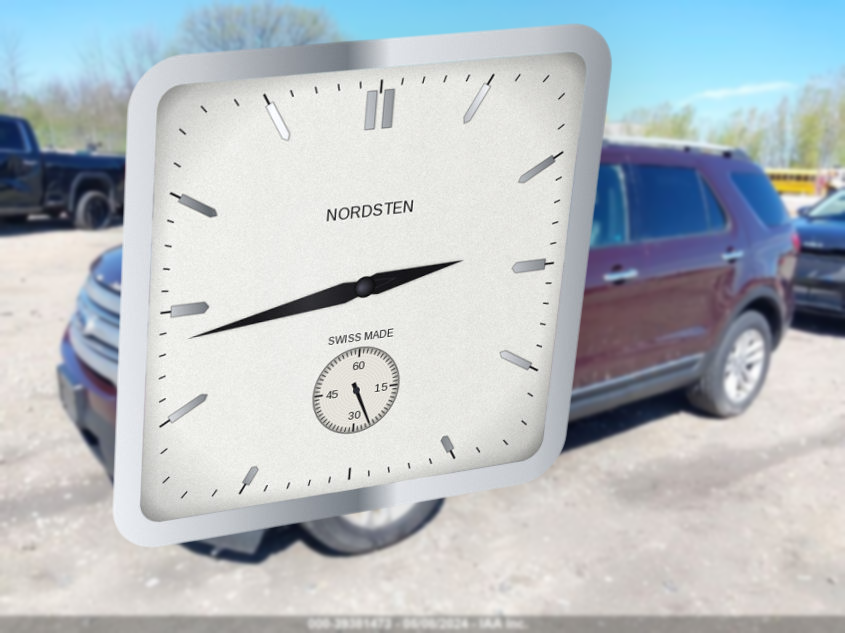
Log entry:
h=2 m=43 s=26
